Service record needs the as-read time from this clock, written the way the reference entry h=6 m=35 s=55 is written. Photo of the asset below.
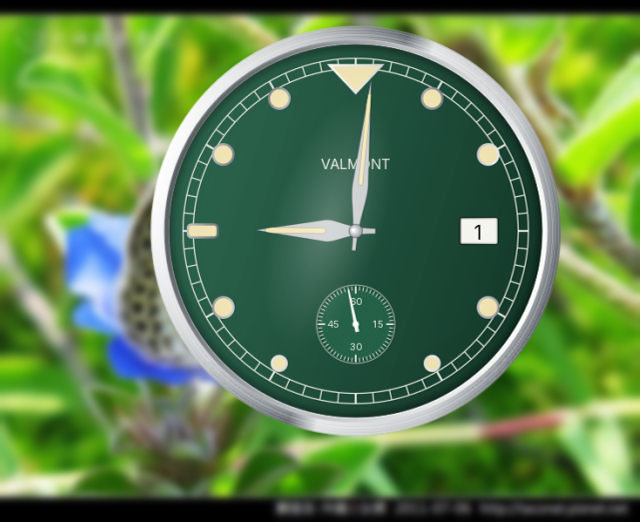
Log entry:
h=9 m=0 s=58
